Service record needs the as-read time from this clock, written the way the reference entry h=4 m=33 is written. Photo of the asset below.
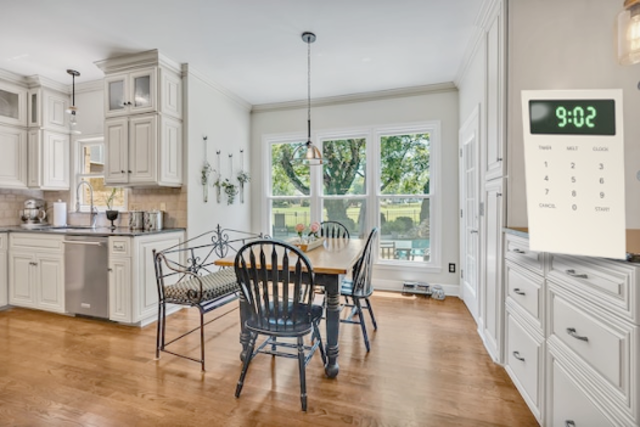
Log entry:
h=9 m=2
